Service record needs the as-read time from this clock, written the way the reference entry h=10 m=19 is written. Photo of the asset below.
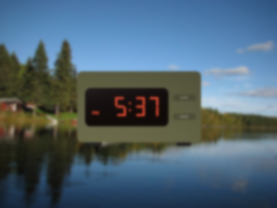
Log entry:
h=5 m=37
